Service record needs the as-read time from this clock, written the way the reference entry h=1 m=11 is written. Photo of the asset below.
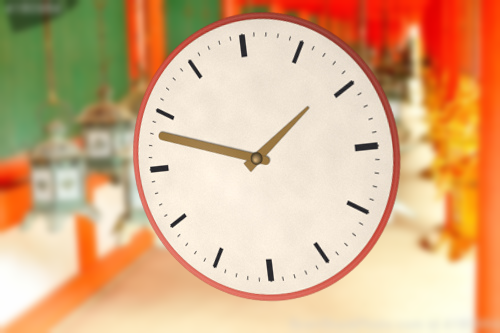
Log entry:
h=1 m=48
